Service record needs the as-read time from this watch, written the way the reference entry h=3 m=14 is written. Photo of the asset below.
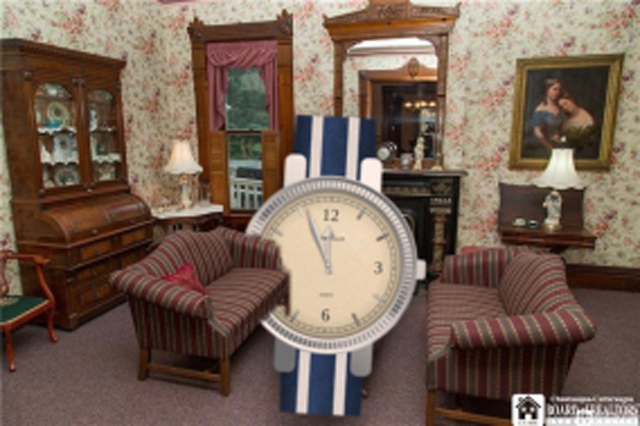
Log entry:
h=11 m=56
